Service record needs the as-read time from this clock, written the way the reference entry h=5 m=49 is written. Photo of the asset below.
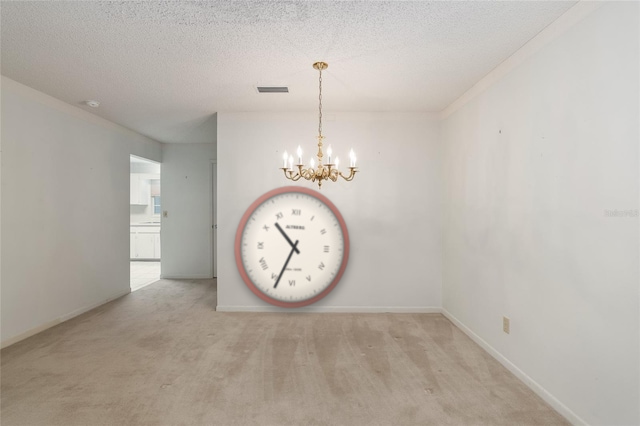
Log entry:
h=10 m=34
